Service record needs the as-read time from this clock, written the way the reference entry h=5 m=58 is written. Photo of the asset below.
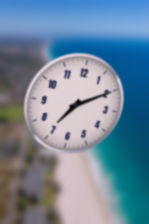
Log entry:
h=7 m=10
